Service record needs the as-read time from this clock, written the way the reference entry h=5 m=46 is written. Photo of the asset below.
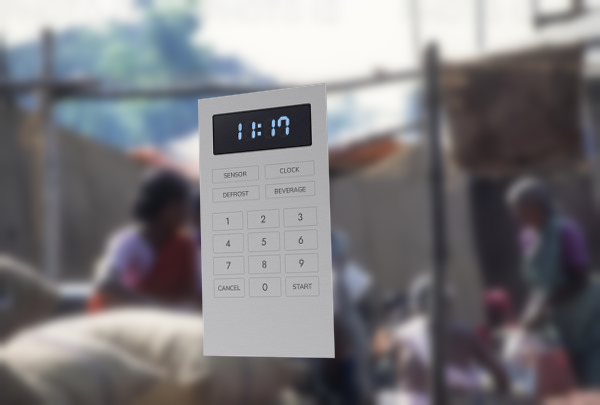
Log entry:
h=11 m=17
